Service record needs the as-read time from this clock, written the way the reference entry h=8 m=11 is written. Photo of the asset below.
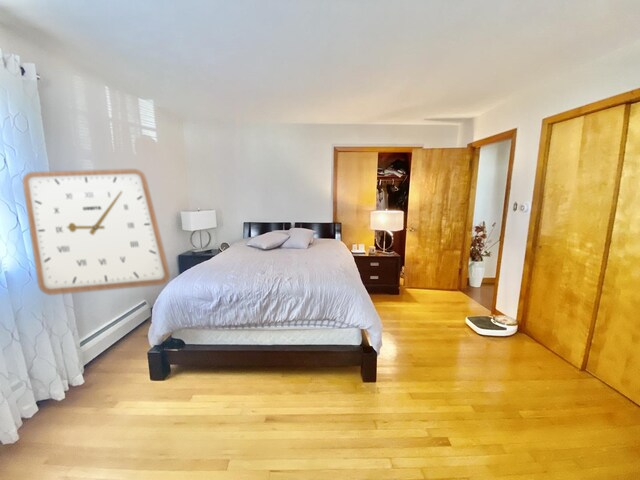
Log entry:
h=9 m=7
